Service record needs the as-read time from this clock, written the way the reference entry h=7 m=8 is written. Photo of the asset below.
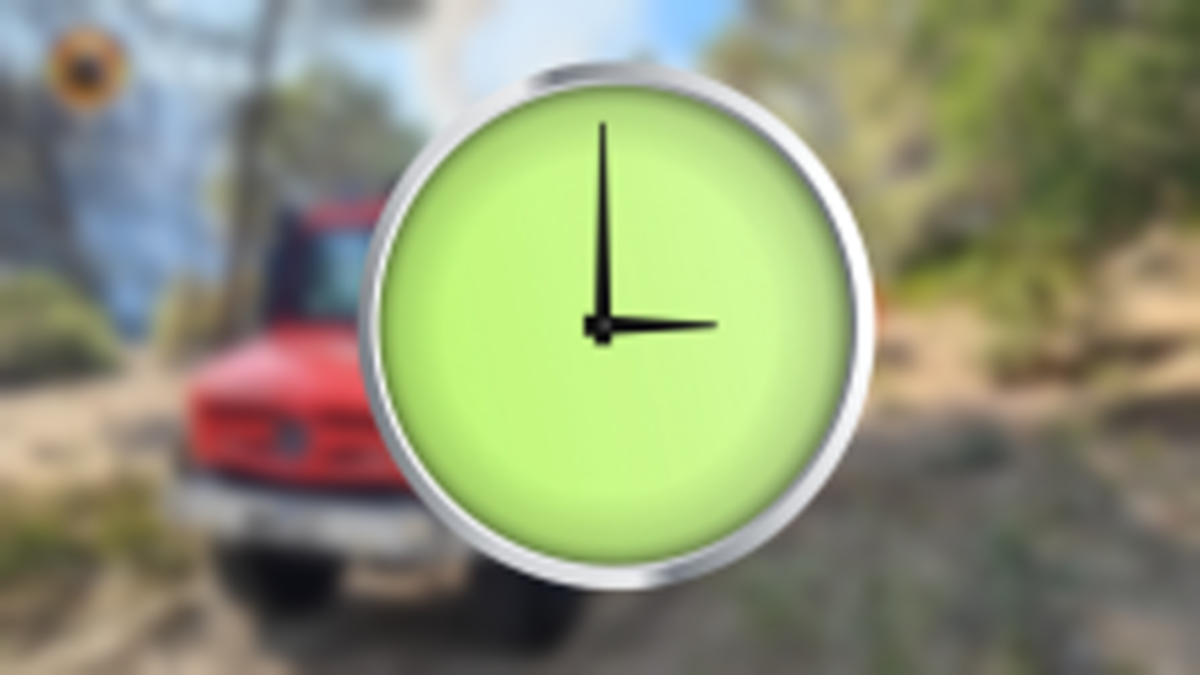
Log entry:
h=3 m=0
